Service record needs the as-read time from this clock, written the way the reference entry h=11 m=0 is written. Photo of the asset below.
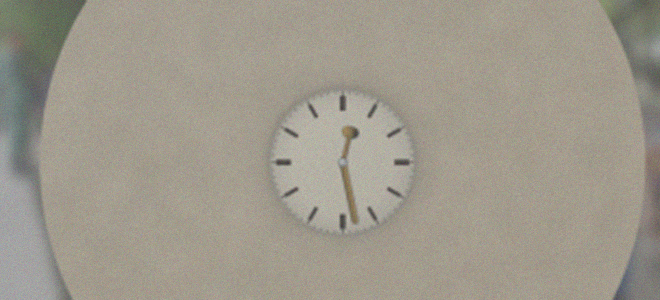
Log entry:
h=12 m=28
